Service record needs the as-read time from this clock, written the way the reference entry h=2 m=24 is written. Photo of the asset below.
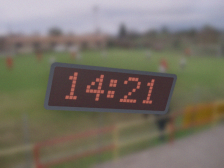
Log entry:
h=14 m=21
